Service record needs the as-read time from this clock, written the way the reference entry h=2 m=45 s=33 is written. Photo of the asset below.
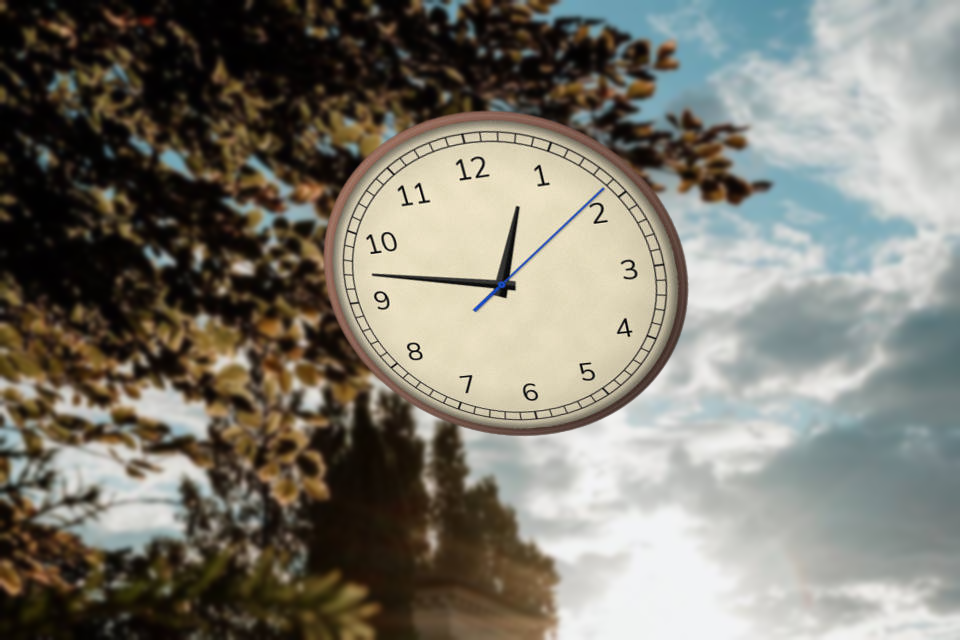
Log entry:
h=12 m=47 s=9
